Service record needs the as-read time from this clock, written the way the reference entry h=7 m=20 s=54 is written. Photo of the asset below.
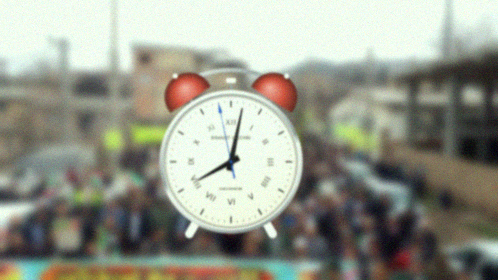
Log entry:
h=8 m=1 s=58
